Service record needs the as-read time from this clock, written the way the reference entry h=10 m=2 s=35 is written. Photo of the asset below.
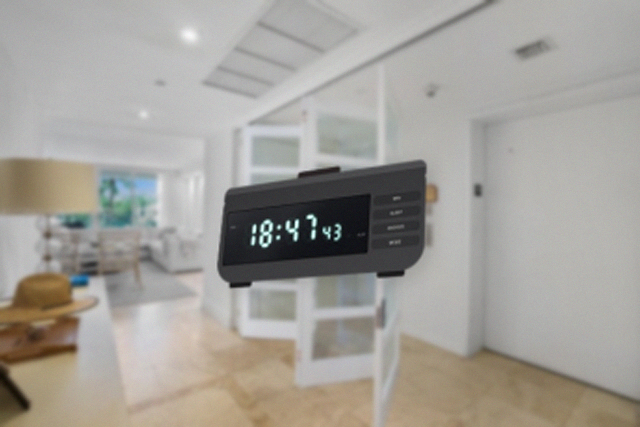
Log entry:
h=18 m=47 s=43
